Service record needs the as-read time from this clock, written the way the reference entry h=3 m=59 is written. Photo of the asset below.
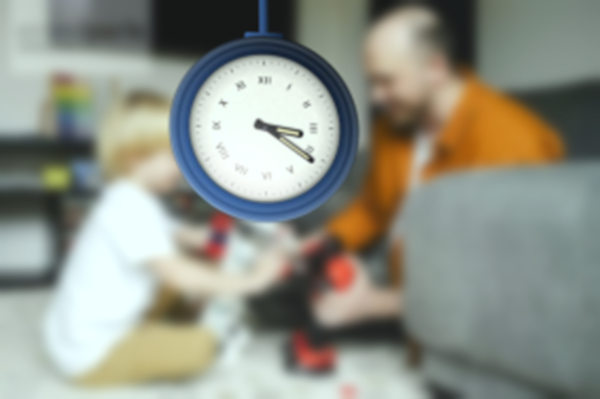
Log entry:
h=3 m=21
